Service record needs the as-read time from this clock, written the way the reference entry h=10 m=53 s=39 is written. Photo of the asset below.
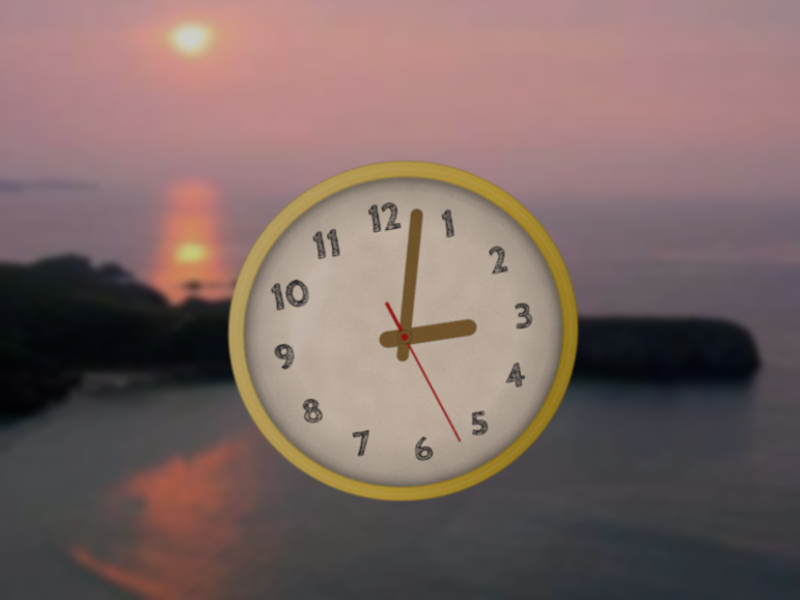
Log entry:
h=3 m=2 s=27
